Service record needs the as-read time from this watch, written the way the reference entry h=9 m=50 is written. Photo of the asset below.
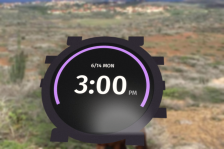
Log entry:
h=3 m=0
